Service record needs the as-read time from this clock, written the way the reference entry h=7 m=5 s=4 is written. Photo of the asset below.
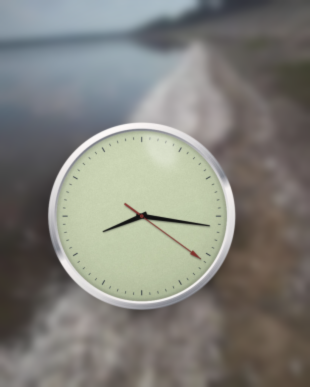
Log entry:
h=8 m=16 s=21
